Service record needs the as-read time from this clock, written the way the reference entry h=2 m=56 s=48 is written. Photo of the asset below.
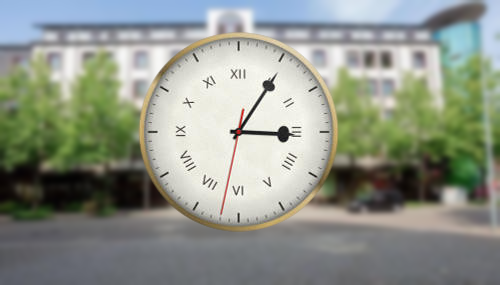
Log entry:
h=3 m=5 s=32
